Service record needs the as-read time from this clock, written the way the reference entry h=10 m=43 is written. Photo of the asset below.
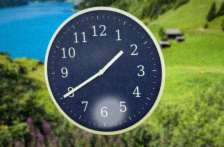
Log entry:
h=1 m=40
